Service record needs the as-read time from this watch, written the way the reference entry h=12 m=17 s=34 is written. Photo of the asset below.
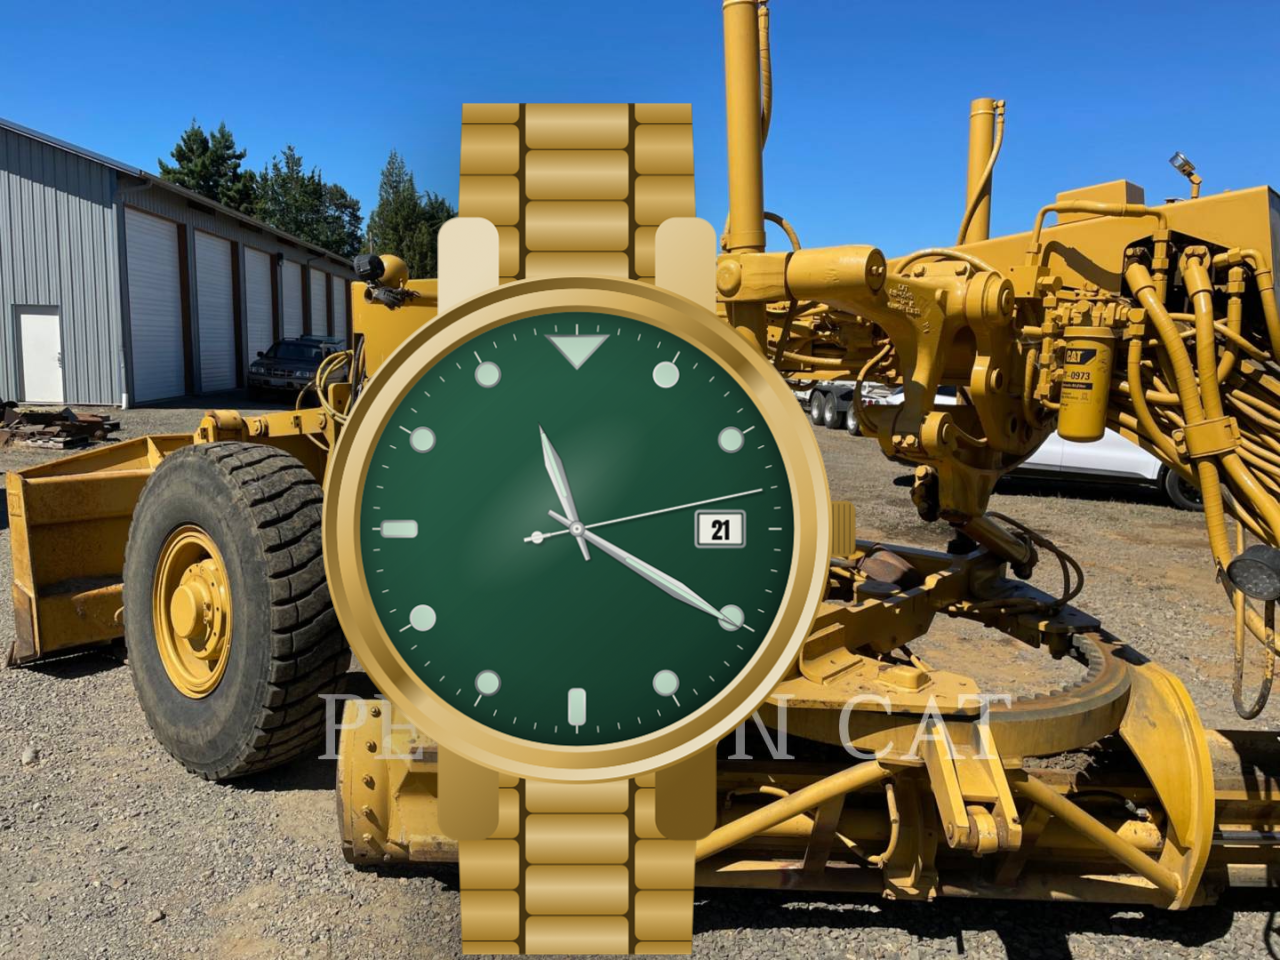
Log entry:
h=11 m=20 s=13
